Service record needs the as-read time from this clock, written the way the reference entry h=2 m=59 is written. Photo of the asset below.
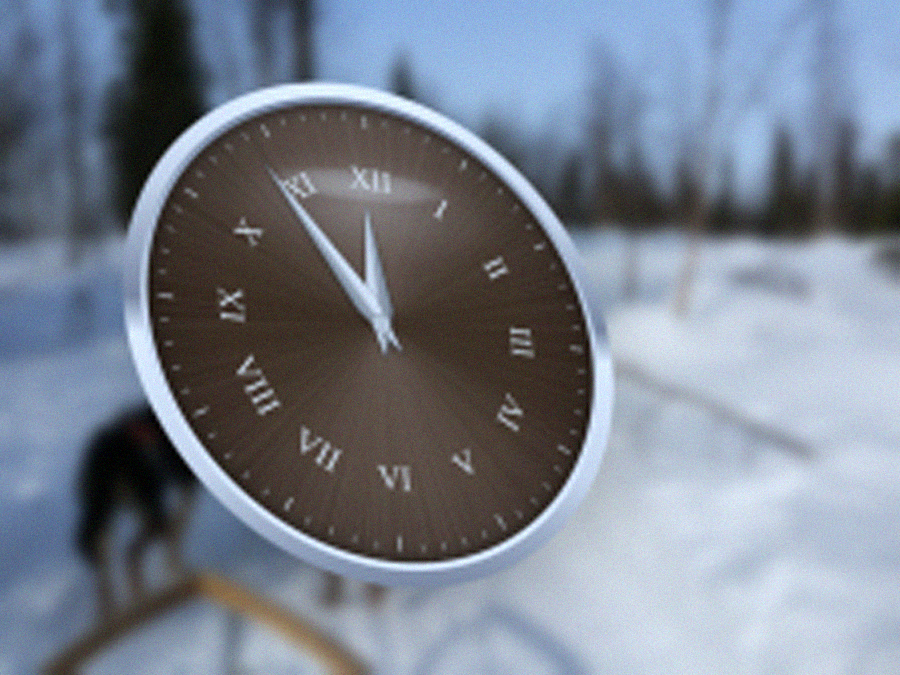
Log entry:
h=11 m=54
